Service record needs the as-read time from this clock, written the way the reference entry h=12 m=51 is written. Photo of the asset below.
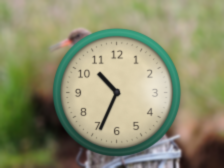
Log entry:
h=10 m=34
